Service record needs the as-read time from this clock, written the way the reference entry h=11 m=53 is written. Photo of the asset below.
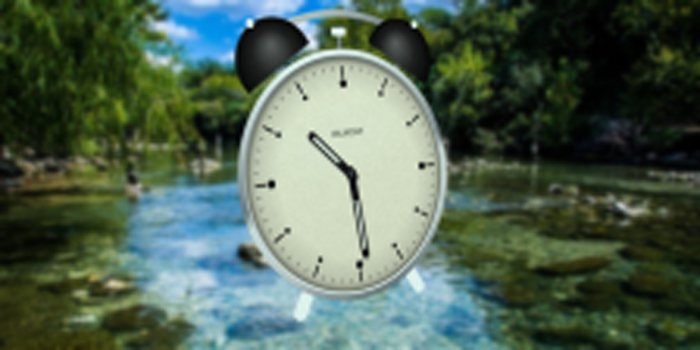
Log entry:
h=10 m=29
